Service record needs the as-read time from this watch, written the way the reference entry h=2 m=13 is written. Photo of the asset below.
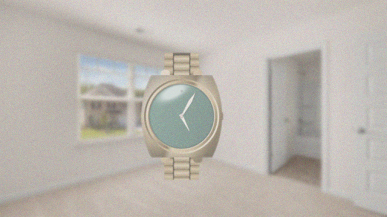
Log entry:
h=5 m=5
